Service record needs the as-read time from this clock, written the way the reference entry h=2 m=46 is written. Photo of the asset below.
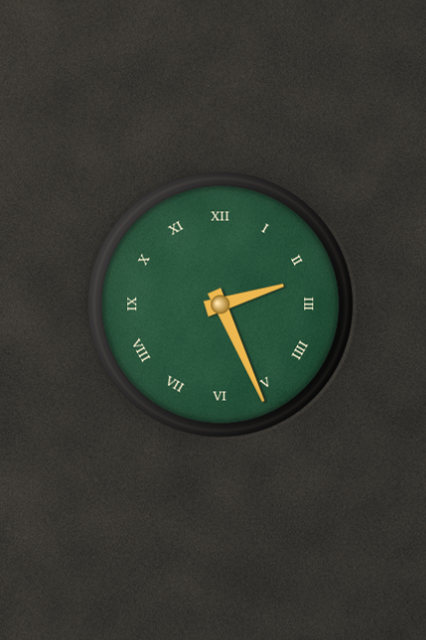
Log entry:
h=2 m=26
